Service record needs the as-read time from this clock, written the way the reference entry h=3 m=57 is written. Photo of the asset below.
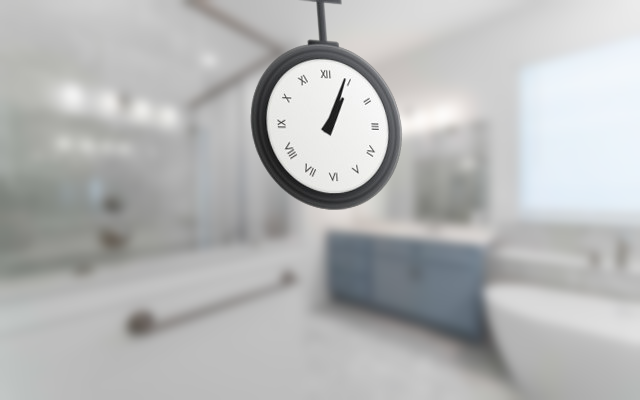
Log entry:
h=1 m=4
